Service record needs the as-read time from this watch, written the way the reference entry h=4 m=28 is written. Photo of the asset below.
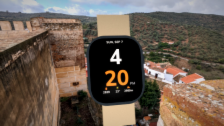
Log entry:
h=4 m=20
